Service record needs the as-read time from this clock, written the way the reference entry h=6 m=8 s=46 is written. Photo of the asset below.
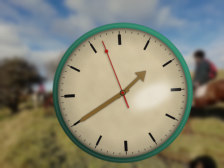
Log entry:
h=1 m=39 s=57
